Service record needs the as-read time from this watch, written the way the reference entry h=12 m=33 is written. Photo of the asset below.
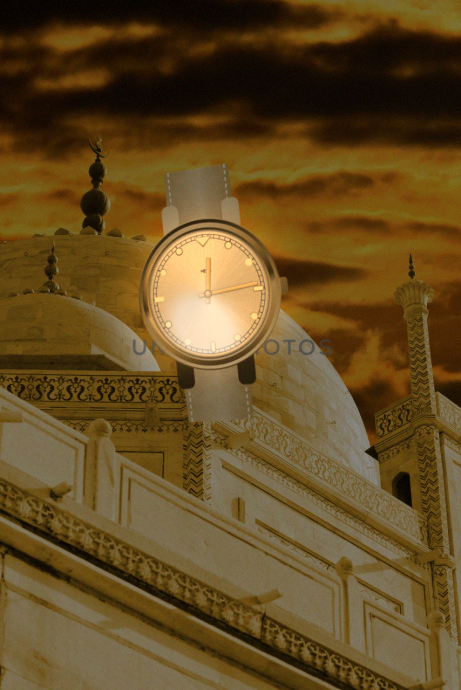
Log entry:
h=12 m=14
